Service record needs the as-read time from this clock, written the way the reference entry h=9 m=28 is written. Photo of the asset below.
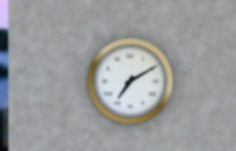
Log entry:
h=7 m=10
